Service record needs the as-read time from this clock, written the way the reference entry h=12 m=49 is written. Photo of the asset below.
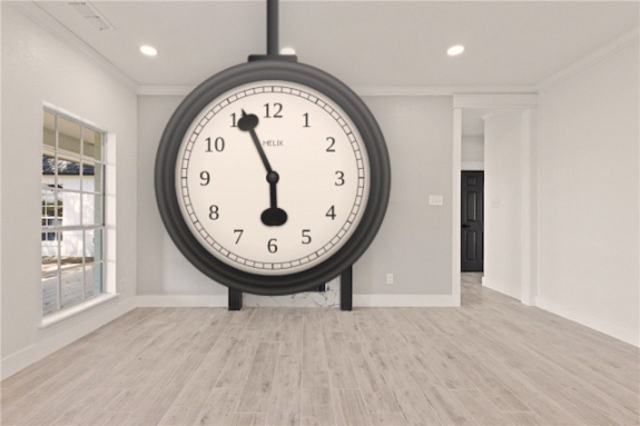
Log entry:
h=5 m=56
